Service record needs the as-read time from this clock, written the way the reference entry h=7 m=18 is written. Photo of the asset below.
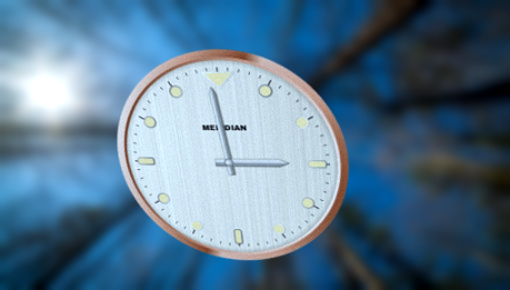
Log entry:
h=2 m=59
